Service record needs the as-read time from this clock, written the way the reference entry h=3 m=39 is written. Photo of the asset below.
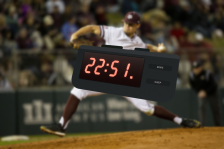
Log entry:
h=22 m=51
